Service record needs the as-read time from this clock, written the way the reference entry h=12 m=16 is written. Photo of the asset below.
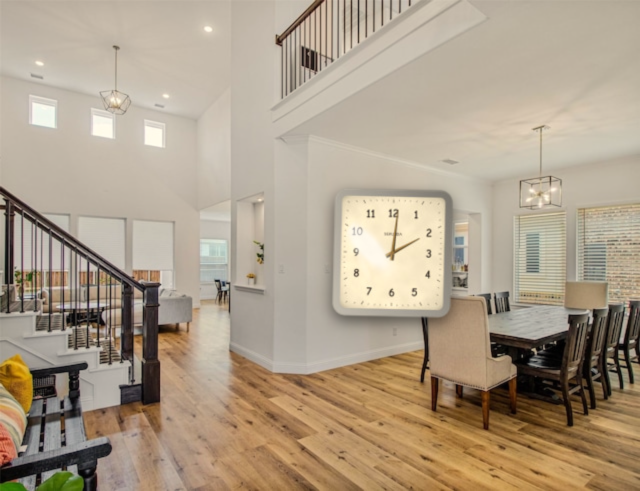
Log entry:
h=2 m=1
